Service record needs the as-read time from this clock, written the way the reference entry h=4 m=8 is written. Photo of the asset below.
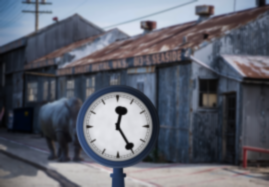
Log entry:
h=12 m=25
